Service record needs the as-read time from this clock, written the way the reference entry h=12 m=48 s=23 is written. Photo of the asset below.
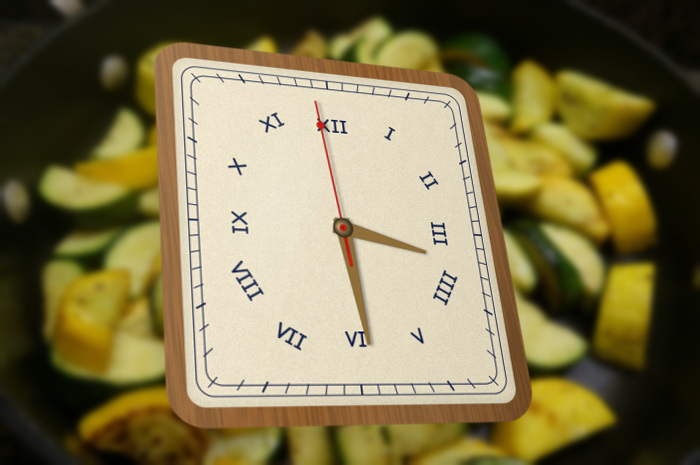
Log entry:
h=3 m=28 s=59
